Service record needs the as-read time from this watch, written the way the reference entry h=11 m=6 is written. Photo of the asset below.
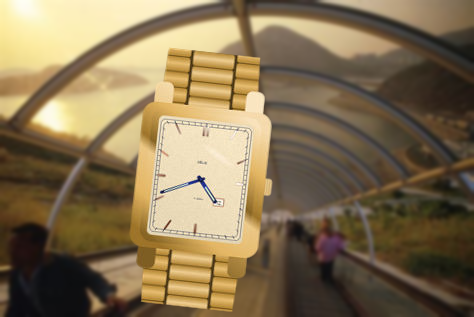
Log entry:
h=4 m=41
